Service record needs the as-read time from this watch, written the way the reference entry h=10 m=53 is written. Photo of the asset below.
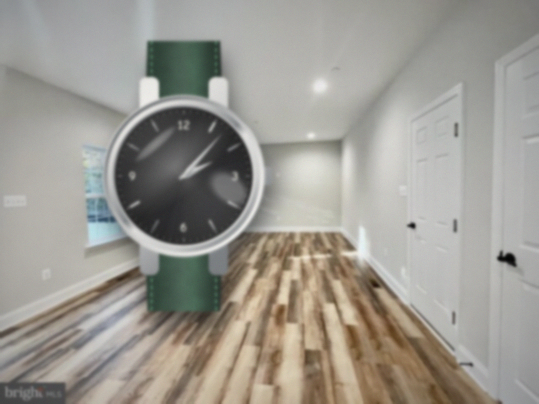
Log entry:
h=2 m=7
